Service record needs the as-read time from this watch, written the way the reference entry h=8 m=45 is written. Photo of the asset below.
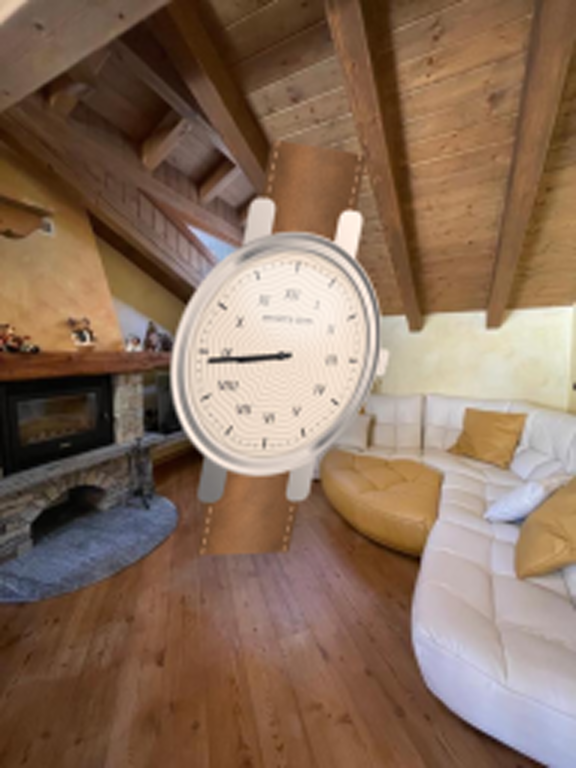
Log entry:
h=8 m=44
